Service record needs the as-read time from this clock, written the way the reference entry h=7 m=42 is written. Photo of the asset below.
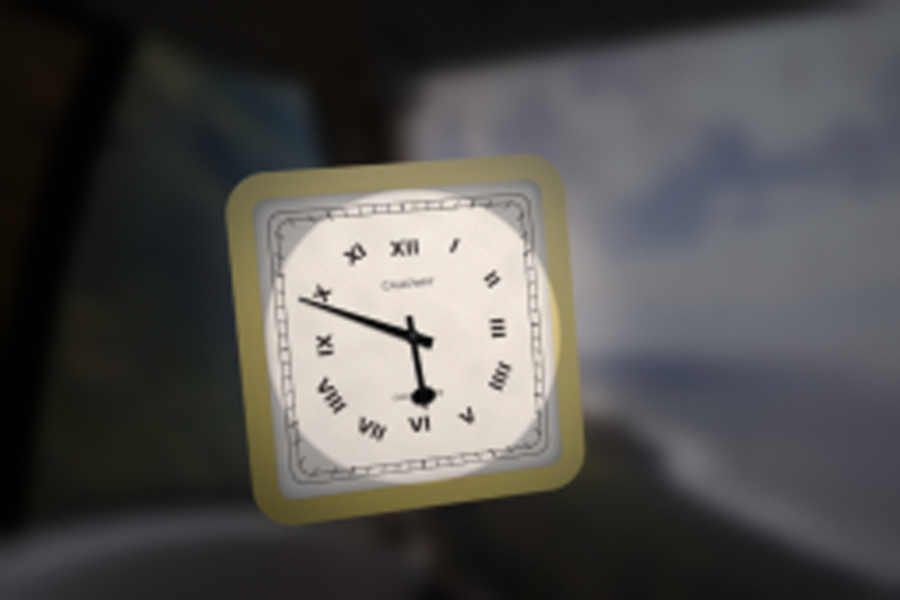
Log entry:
h=5 m=49
